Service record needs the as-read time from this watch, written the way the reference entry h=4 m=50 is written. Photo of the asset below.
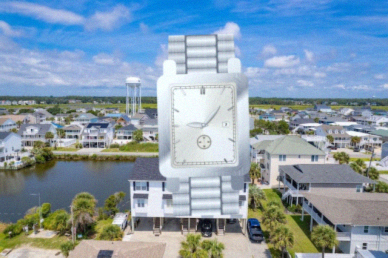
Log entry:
h=9 m=7
